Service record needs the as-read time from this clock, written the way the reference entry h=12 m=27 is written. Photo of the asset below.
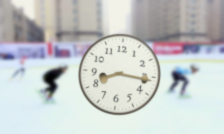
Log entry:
h=8 m=16
